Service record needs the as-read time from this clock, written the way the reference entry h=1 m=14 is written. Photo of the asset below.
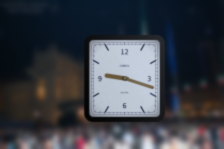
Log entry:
h=9 m=18
